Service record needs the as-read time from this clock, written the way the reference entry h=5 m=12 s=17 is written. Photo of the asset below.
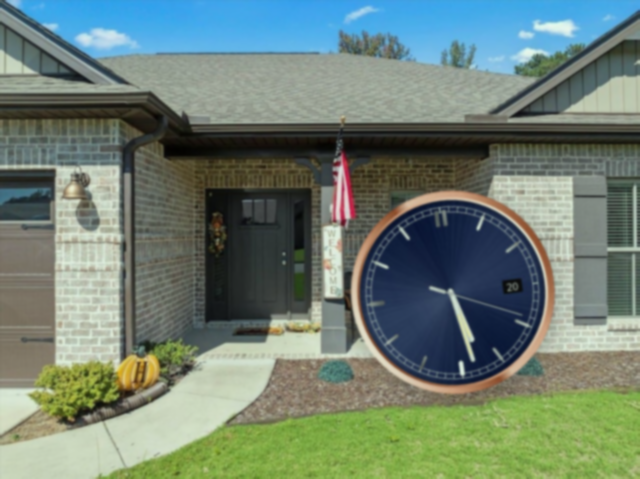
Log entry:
h=5 m=28 s=19
